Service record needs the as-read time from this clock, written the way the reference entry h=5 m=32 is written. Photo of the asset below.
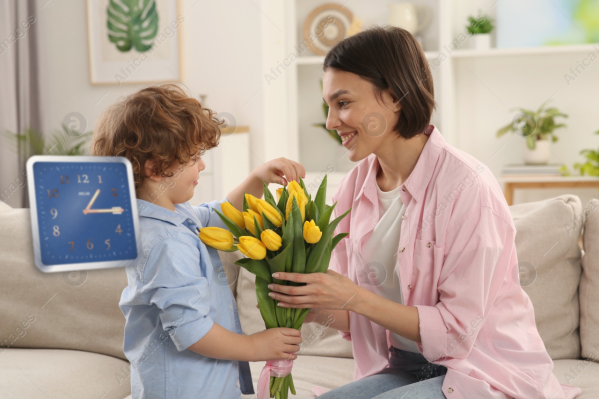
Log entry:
h=1 m=15
